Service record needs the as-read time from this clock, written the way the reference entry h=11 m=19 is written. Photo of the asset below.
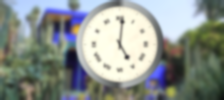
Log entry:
h=5 m=1
